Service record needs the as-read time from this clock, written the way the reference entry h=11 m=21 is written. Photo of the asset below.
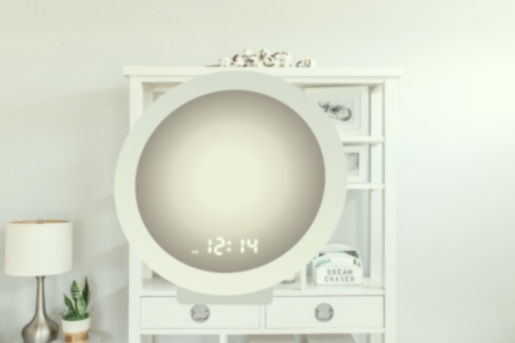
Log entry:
h=12 m=14
